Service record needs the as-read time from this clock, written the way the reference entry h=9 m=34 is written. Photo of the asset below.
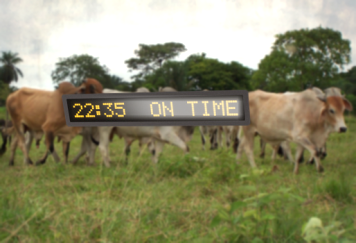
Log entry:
h=22 m=35
